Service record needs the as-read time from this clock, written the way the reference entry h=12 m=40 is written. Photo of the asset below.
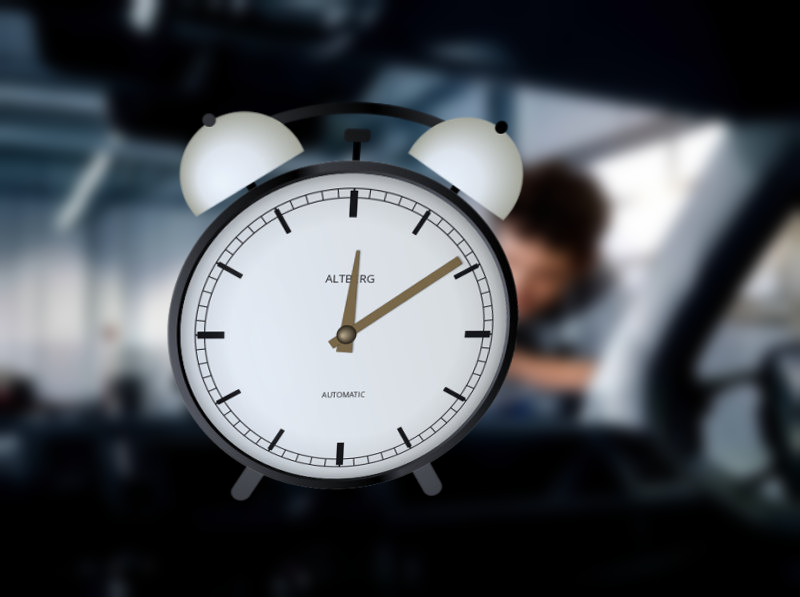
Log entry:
h=12 m=9
